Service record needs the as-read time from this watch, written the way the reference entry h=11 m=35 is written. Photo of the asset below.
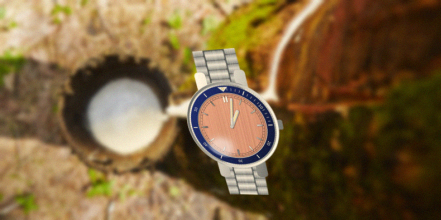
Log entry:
h=1 m=2
